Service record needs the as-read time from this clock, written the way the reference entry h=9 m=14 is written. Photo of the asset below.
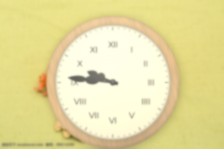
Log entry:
h=9 m=46
